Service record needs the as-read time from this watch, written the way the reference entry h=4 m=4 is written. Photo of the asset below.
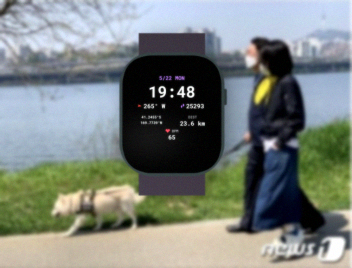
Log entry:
h=19 m=48
